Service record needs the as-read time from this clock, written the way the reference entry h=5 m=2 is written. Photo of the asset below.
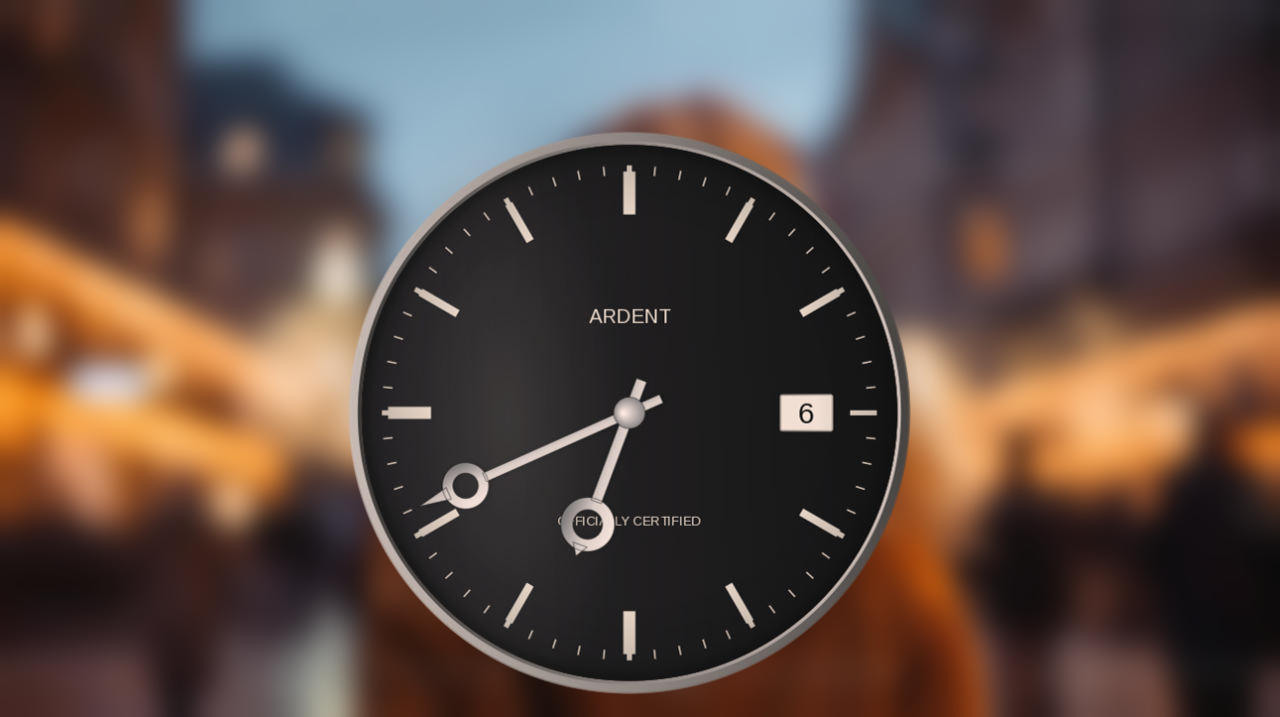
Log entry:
h=6 m=41
